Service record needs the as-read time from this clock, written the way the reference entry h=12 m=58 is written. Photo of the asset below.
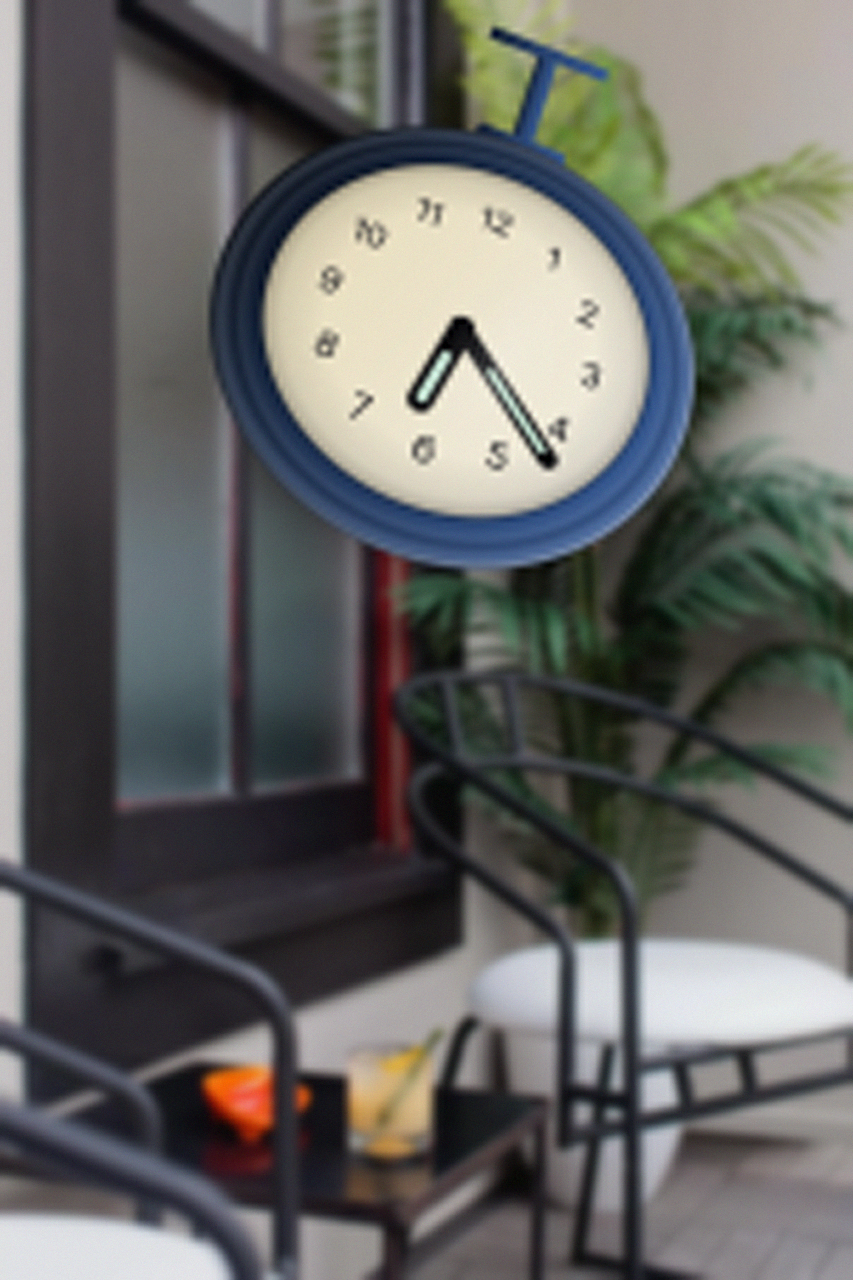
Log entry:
h=6 m=22
